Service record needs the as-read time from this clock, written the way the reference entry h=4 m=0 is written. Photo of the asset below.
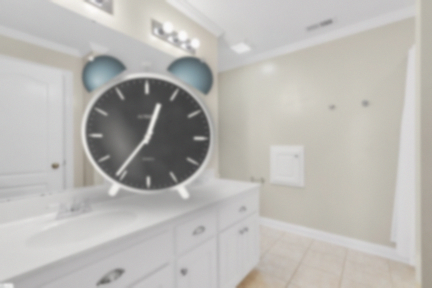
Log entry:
h=12 m=36
